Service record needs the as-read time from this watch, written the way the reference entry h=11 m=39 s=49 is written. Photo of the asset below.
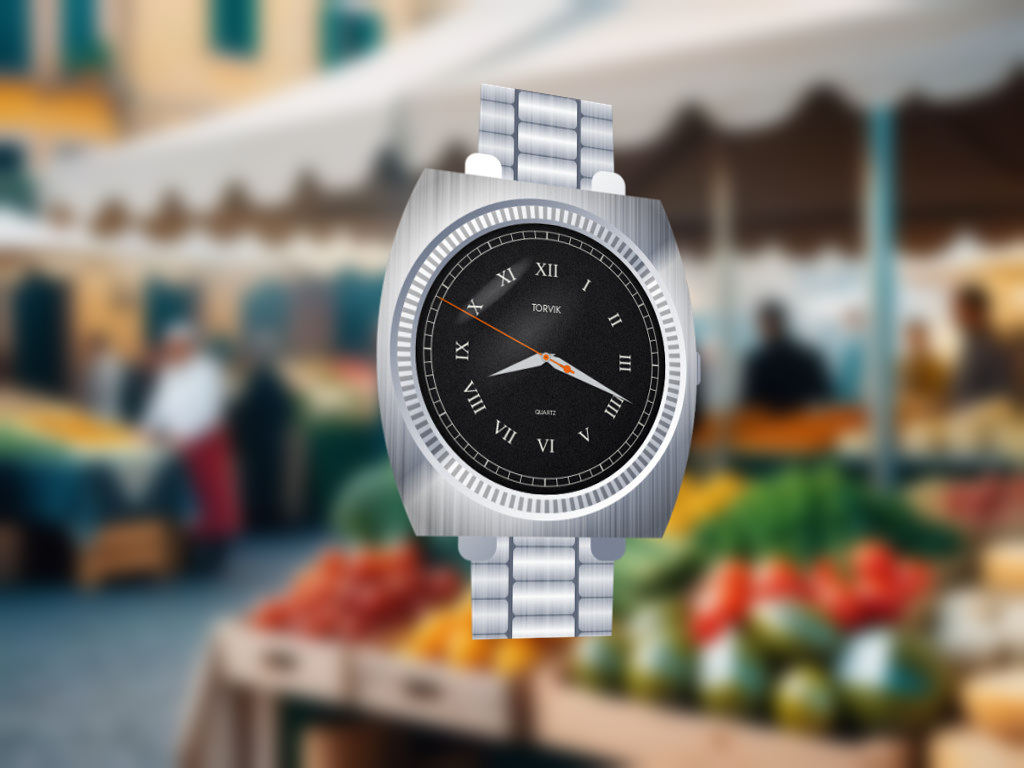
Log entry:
h=8 m=18 s=49
